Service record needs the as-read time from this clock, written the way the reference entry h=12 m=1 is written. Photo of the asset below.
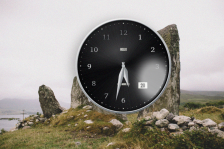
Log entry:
h=5 m=32
